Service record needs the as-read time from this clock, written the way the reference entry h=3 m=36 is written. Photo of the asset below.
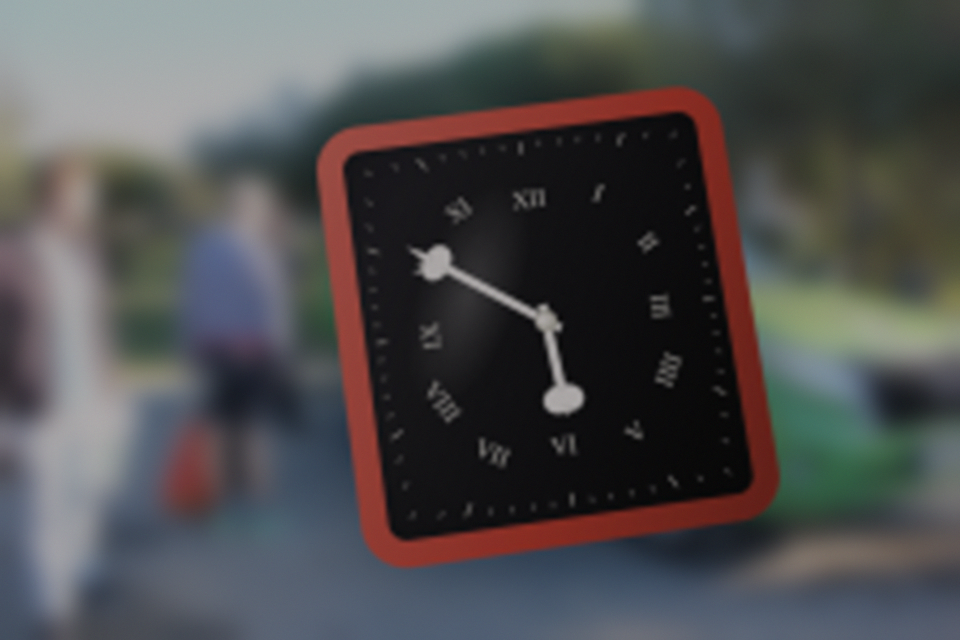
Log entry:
h=5 m=51
